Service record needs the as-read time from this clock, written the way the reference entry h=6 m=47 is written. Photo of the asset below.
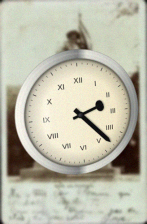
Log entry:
h=2 m=23
